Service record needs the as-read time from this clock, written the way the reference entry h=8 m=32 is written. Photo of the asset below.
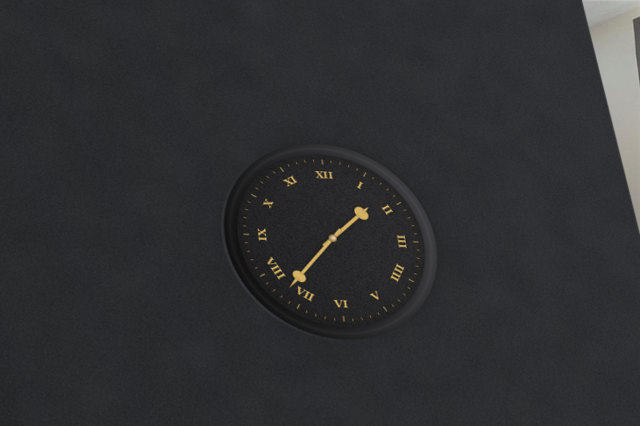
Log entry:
h=1 m=37
